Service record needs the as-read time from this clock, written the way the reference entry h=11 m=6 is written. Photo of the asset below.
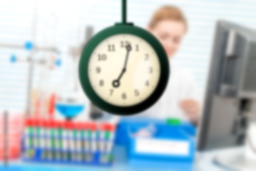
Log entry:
h=7 m=2
